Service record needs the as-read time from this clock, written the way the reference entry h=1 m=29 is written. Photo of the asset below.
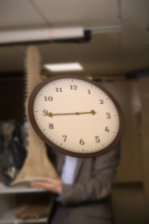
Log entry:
h=2 m=44
